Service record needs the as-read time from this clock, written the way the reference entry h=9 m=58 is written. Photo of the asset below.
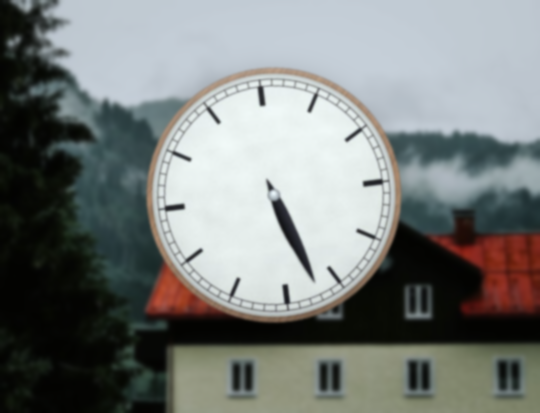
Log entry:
h=5 m=27
